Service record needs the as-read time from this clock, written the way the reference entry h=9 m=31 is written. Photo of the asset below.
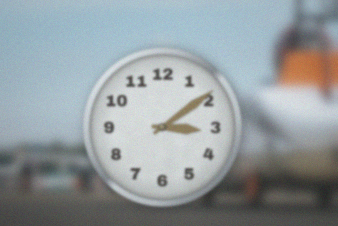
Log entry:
h=3 m=9
